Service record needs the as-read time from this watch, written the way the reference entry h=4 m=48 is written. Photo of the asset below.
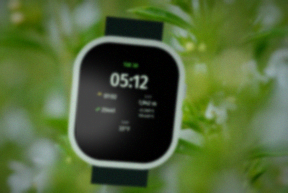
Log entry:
h=5 m=12
